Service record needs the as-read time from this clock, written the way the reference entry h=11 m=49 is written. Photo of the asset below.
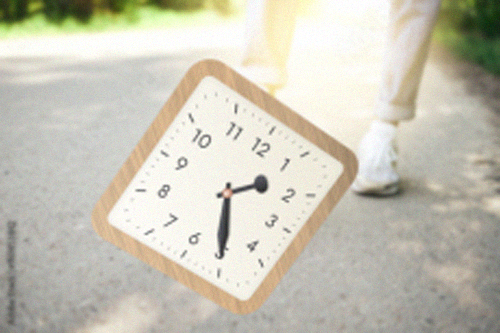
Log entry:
h=1 m=25
